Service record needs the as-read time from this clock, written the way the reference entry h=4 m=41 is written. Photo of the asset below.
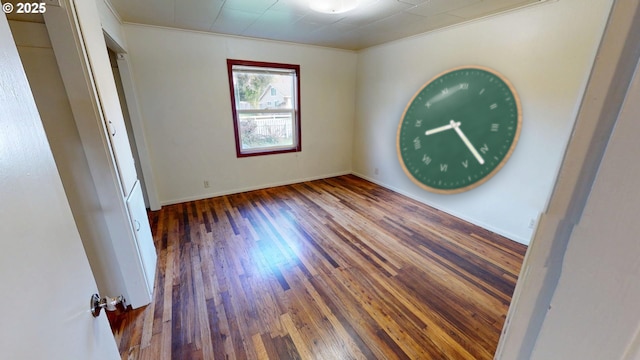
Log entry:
h=8 m=22
